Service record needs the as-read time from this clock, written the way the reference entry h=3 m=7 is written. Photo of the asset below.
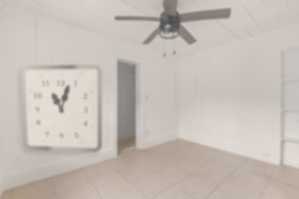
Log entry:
h=11 m=3
